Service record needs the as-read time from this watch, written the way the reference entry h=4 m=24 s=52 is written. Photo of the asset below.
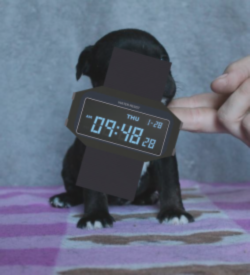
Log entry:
h=9 m=48 s=28
